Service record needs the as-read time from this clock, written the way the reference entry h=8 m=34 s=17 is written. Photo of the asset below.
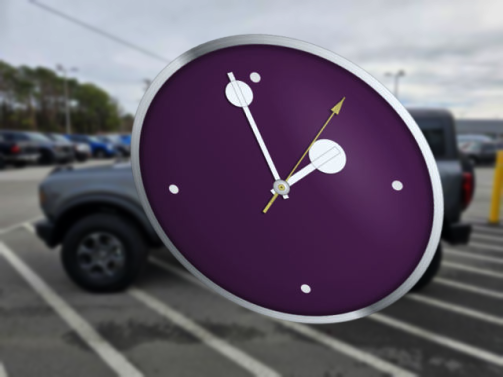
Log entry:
h=1 m=58 s=7
